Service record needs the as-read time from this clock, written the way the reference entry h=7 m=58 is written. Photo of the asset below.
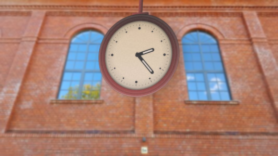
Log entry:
h=2 m=23
